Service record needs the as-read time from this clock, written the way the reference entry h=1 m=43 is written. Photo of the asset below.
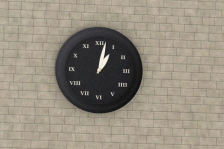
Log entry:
h=1 m=2
